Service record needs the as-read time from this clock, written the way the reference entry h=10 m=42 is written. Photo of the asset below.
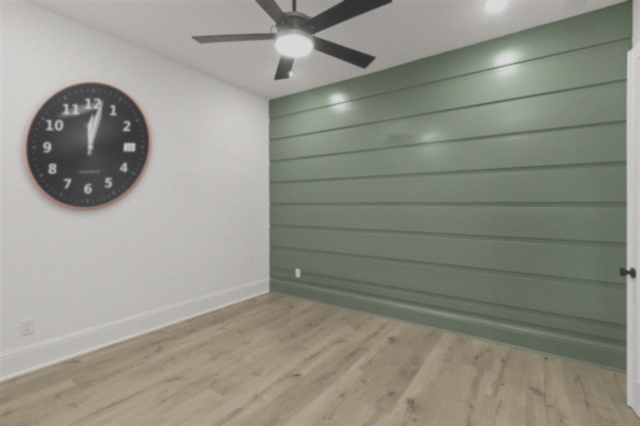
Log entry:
h=12 m=2
